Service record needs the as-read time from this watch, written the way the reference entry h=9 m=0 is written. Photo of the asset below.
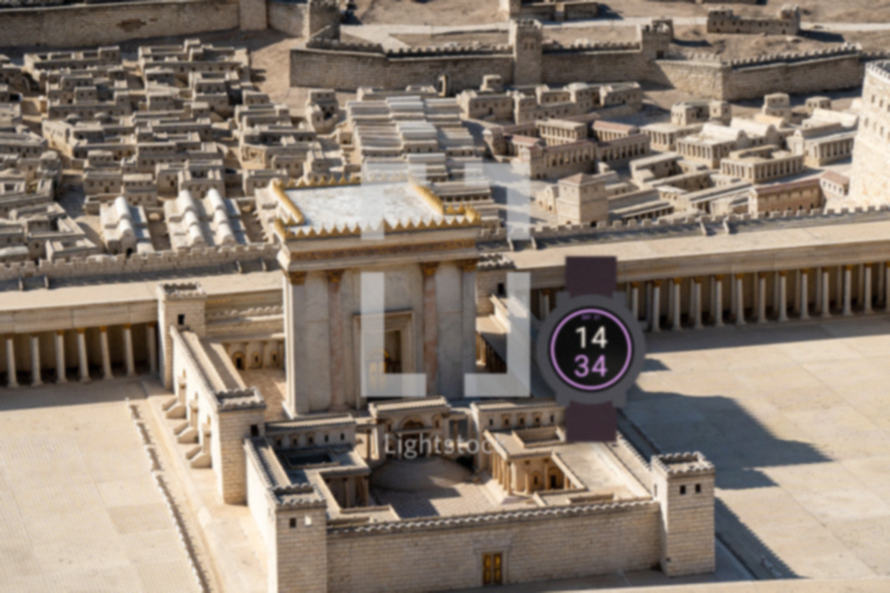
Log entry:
h=14 m=34
